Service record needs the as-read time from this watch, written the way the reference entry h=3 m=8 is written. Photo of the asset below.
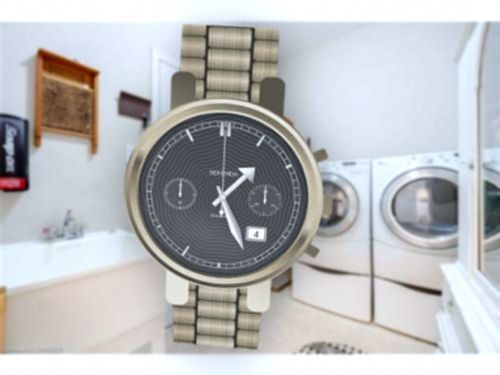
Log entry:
h=1 m=26
